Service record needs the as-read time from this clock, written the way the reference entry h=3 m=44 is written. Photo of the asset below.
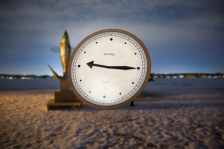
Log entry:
h=9 m=15
